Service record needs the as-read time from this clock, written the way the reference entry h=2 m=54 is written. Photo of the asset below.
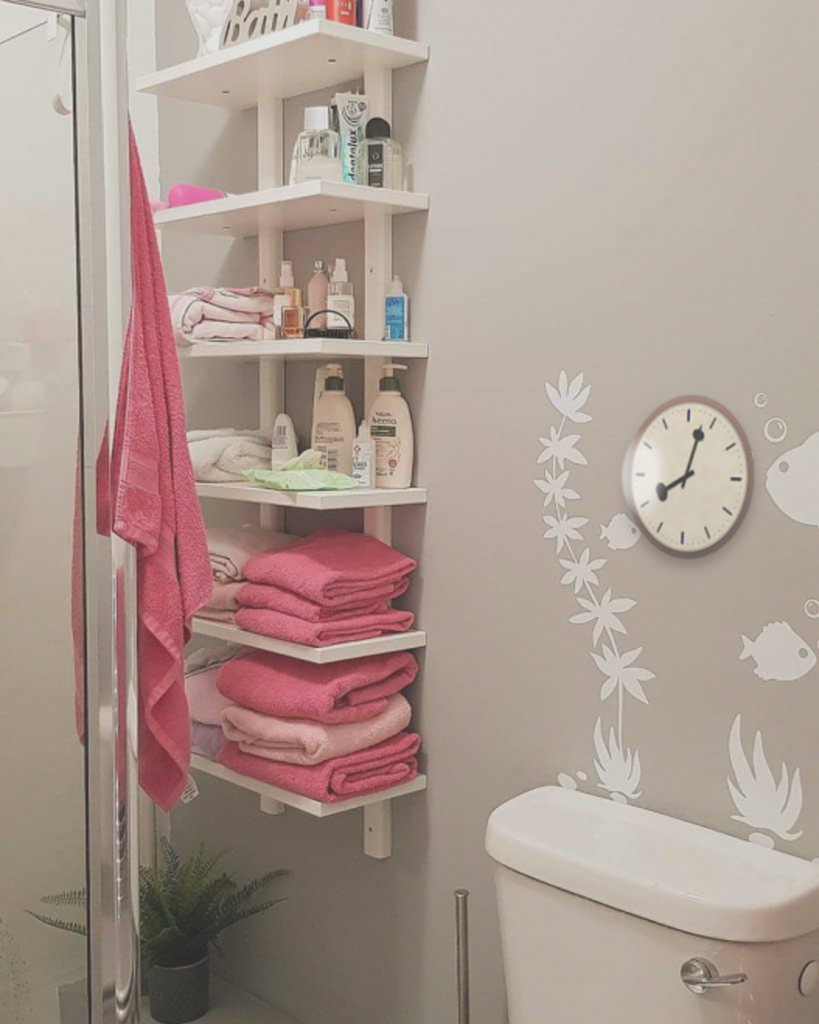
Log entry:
h=8 m=3
